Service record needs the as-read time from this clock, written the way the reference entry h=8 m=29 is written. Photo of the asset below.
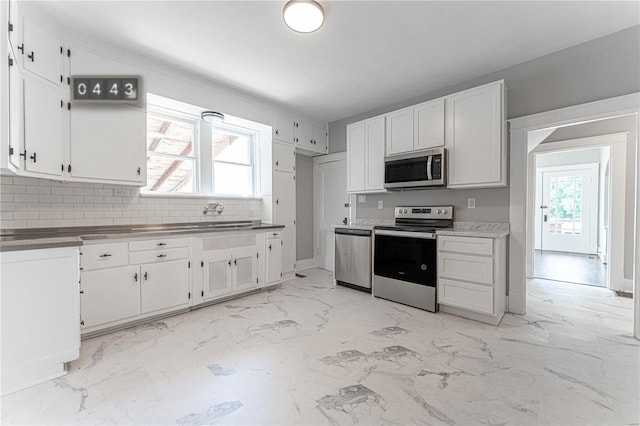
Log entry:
h=4 m=43
